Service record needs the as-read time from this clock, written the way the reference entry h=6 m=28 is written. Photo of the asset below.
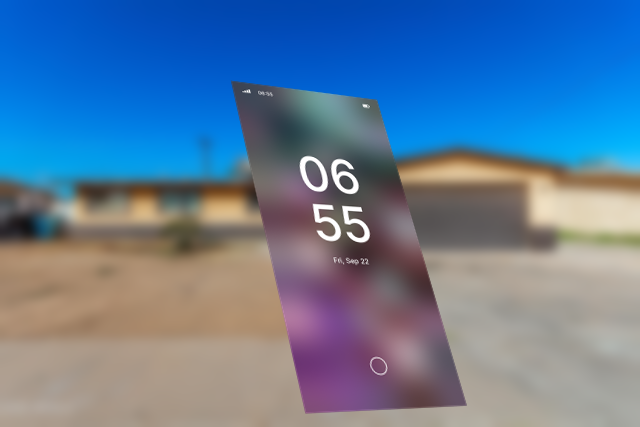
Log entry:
h=6 m=55
